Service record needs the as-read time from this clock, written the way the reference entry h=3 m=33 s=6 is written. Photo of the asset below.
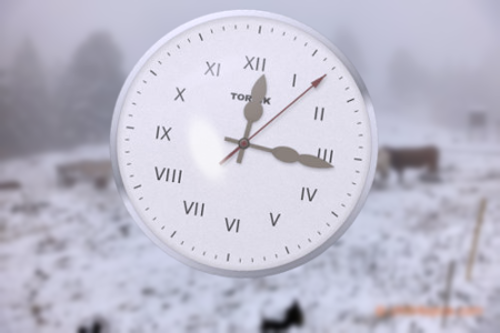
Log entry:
h=12 m=16 s=7
